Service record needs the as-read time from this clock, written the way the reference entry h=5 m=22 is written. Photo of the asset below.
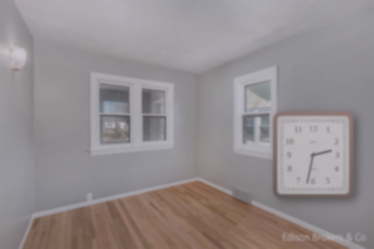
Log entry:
h=2 m=32
